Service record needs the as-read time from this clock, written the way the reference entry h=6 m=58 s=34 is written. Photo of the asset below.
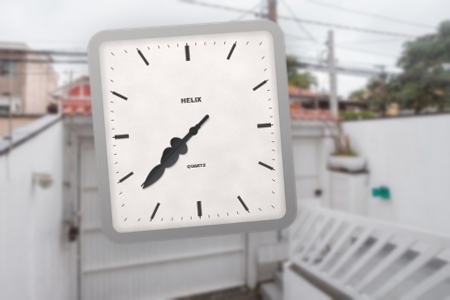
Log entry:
h=7 m=37 s=38
